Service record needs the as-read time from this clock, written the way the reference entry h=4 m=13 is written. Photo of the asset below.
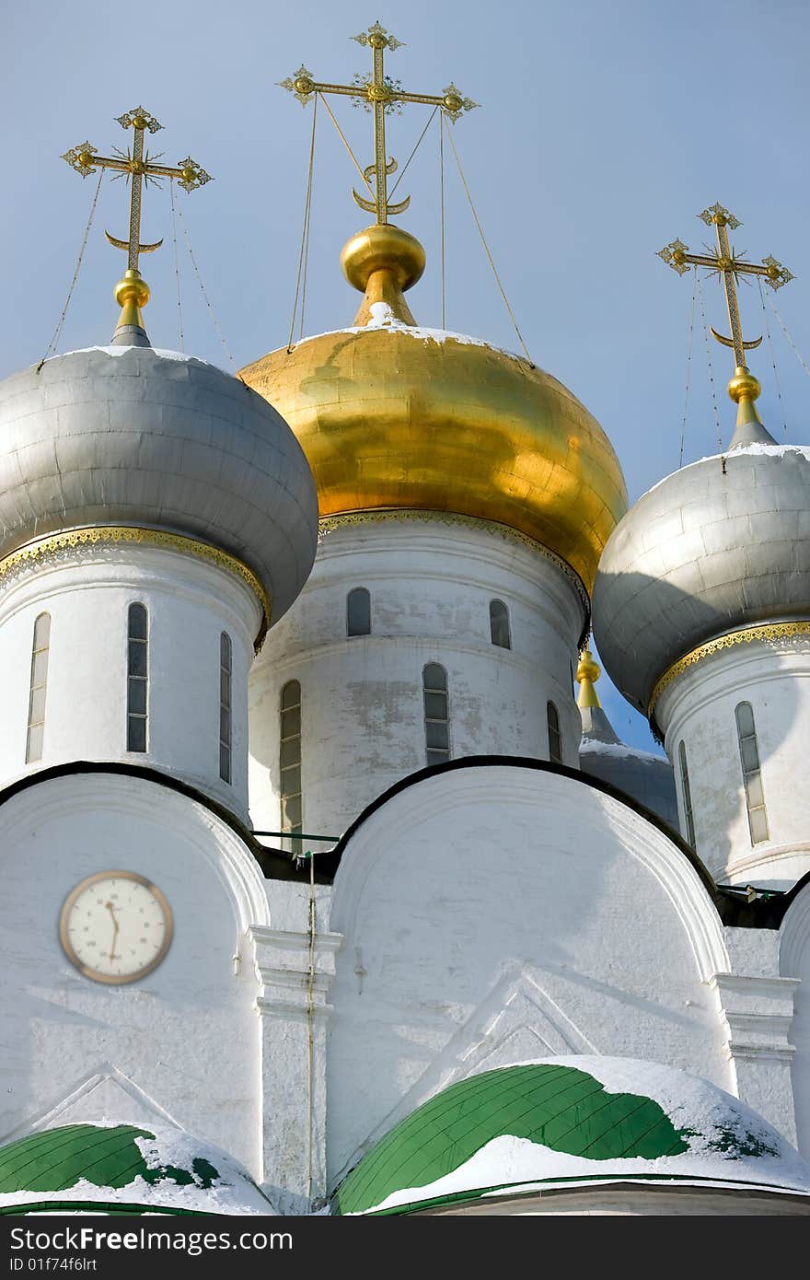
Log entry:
h=11 m=32
